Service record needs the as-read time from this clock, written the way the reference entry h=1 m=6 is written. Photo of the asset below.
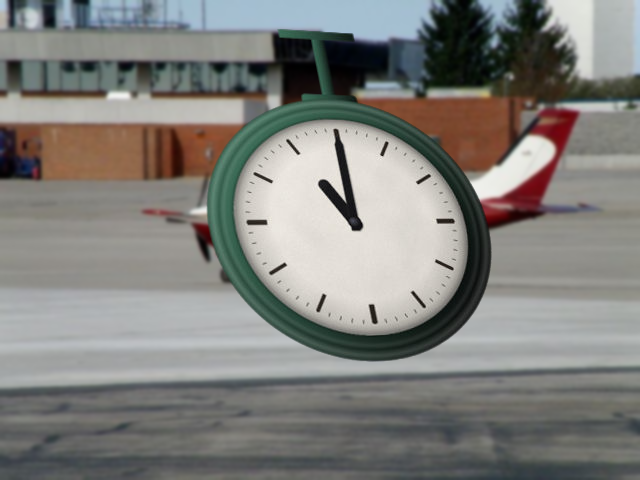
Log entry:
h=11 m=0
